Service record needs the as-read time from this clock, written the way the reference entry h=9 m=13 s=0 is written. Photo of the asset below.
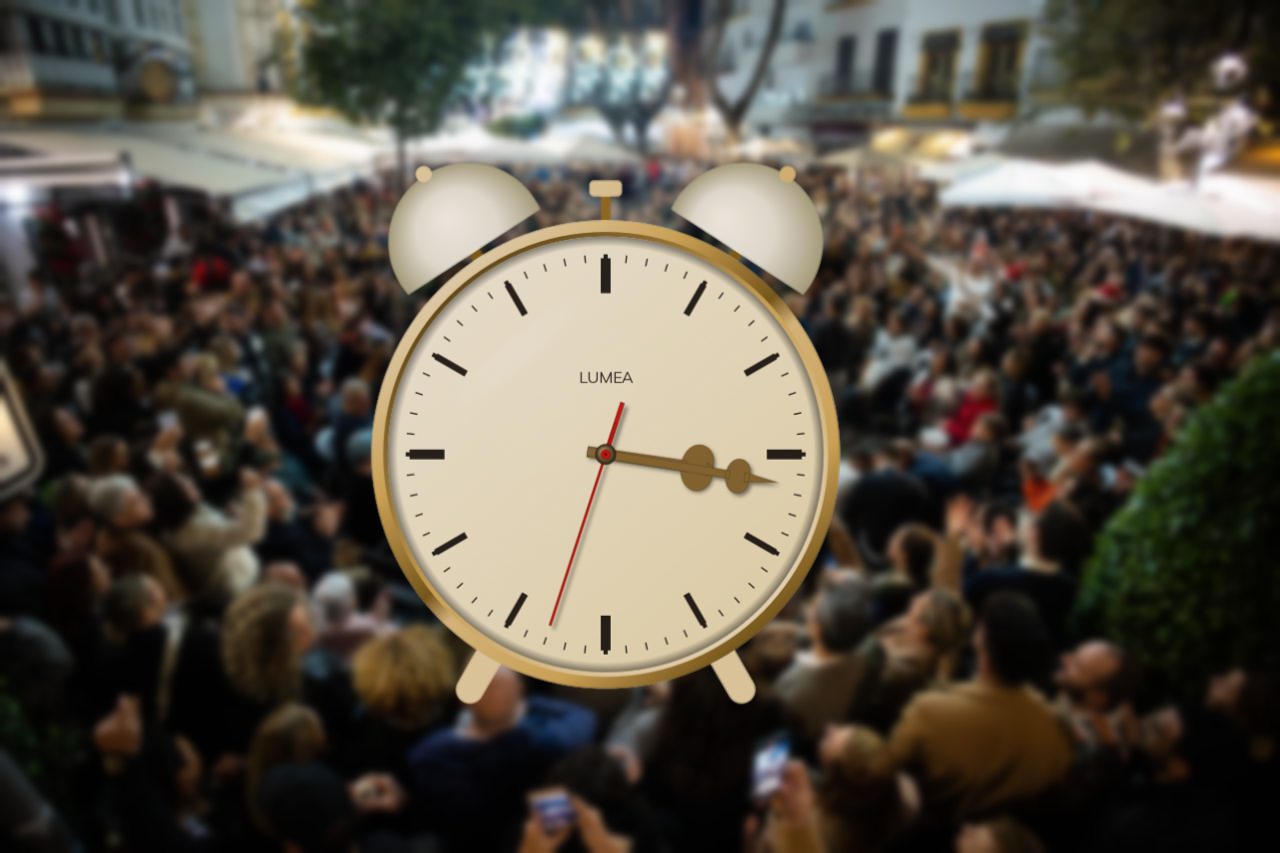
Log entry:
h=3 m=16 s=33
